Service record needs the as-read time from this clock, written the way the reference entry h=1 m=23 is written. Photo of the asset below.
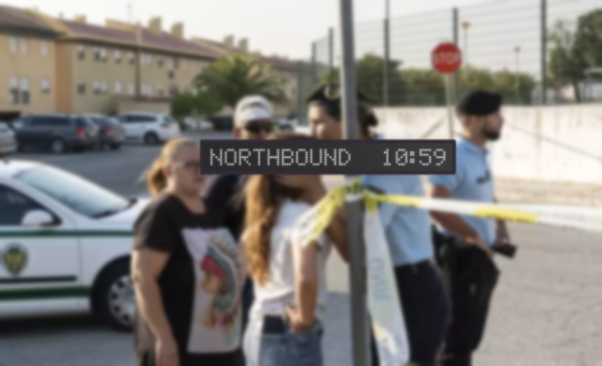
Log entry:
h=10 m=59
